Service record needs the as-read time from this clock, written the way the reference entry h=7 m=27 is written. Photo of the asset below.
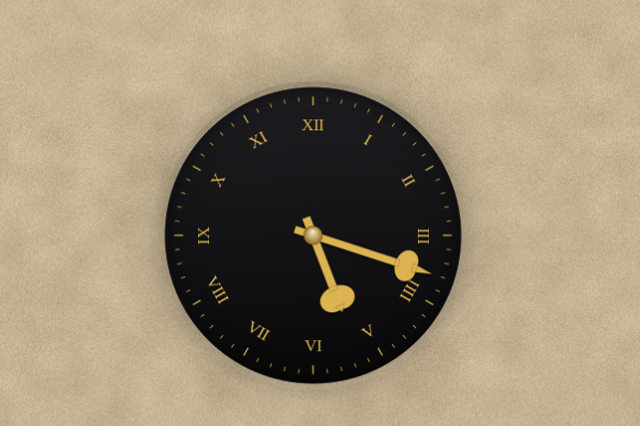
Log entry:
h=5 m=18
